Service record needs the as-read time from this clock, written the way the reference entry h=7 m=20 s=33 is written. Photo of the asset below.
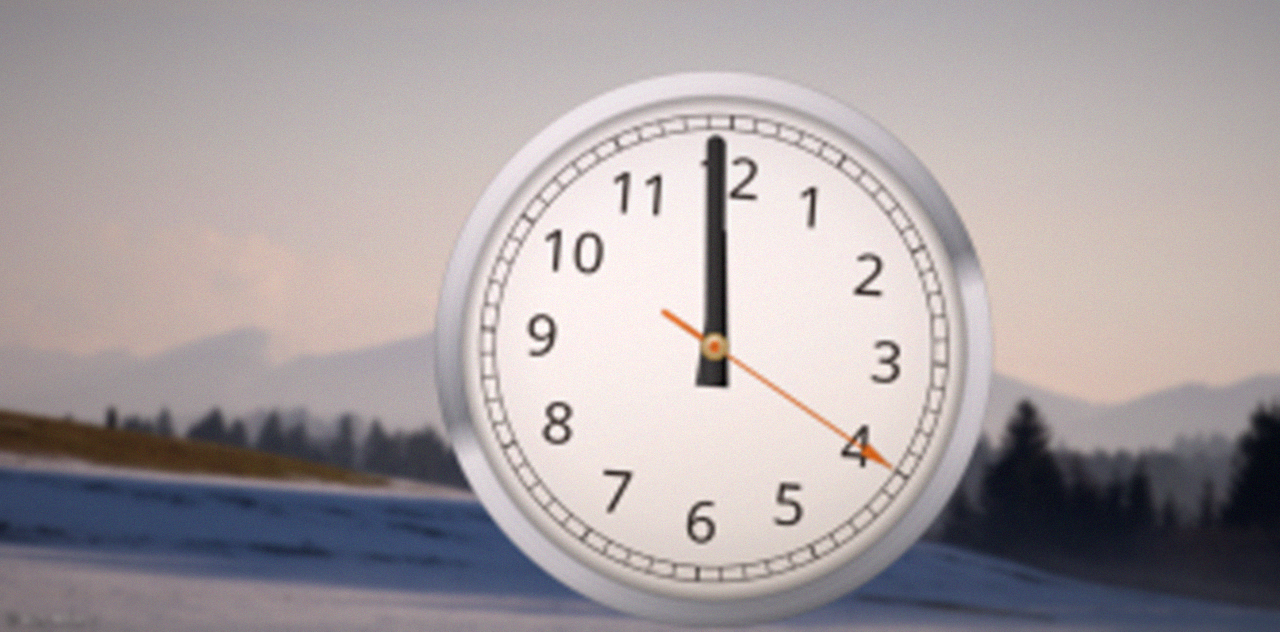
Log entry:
h=11 m=59 s=20
